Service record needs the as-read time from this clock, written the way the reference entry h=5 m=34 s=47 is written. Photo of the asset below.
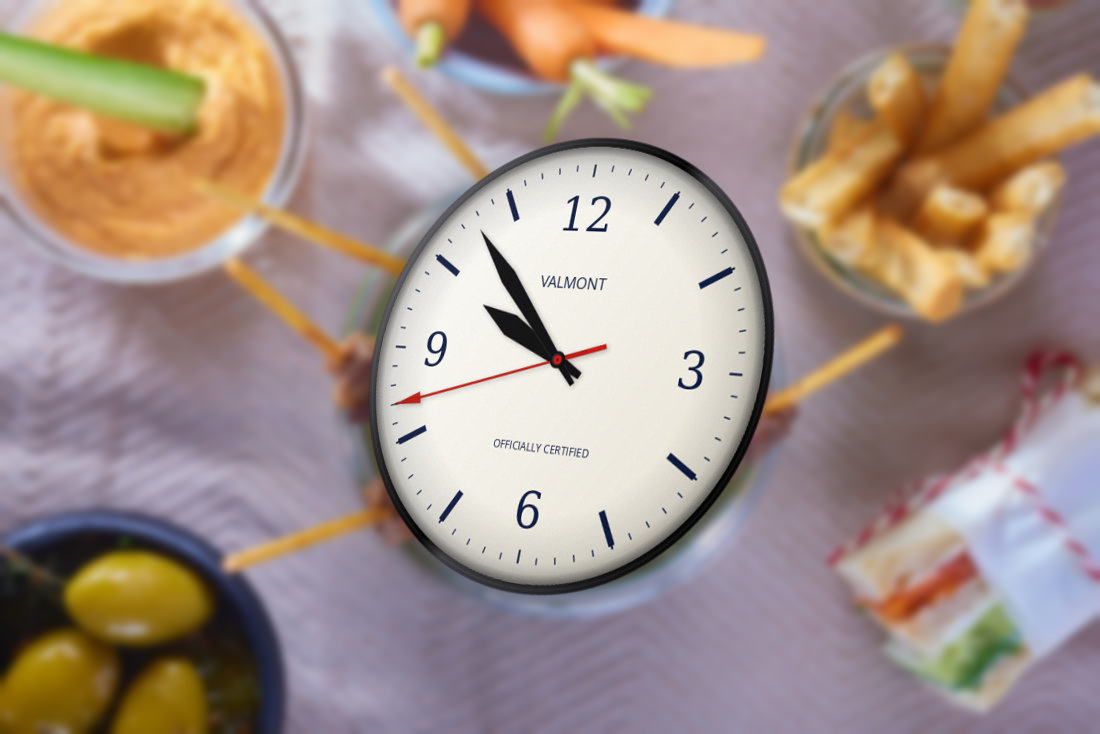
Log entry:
h=9 m=52 s=42
